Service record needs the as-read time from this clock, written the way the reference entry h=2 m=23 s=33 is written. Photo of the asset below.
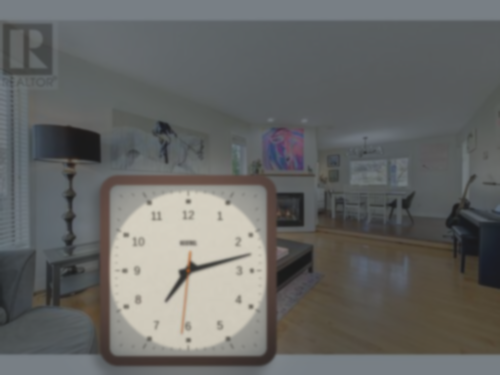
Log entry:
h=7 m=12 s=31
